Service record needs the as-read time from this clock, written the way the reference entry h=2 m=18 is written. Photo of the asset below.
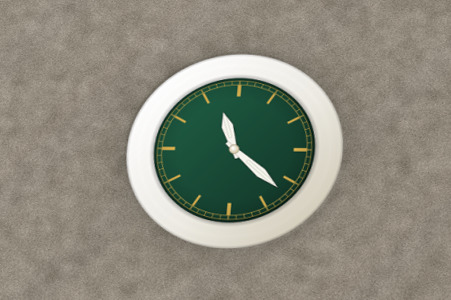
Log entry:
h=11 m=22
